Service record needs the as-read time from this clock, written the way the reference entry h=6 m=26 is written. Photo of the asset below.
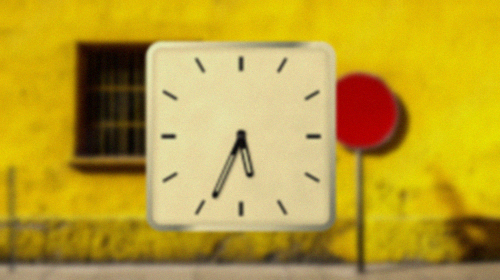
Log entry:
h=5 m=34
